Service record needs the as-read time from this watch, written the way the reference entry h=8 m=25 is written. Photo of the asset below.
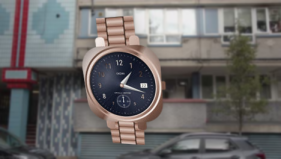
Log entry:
h=1 m=18
